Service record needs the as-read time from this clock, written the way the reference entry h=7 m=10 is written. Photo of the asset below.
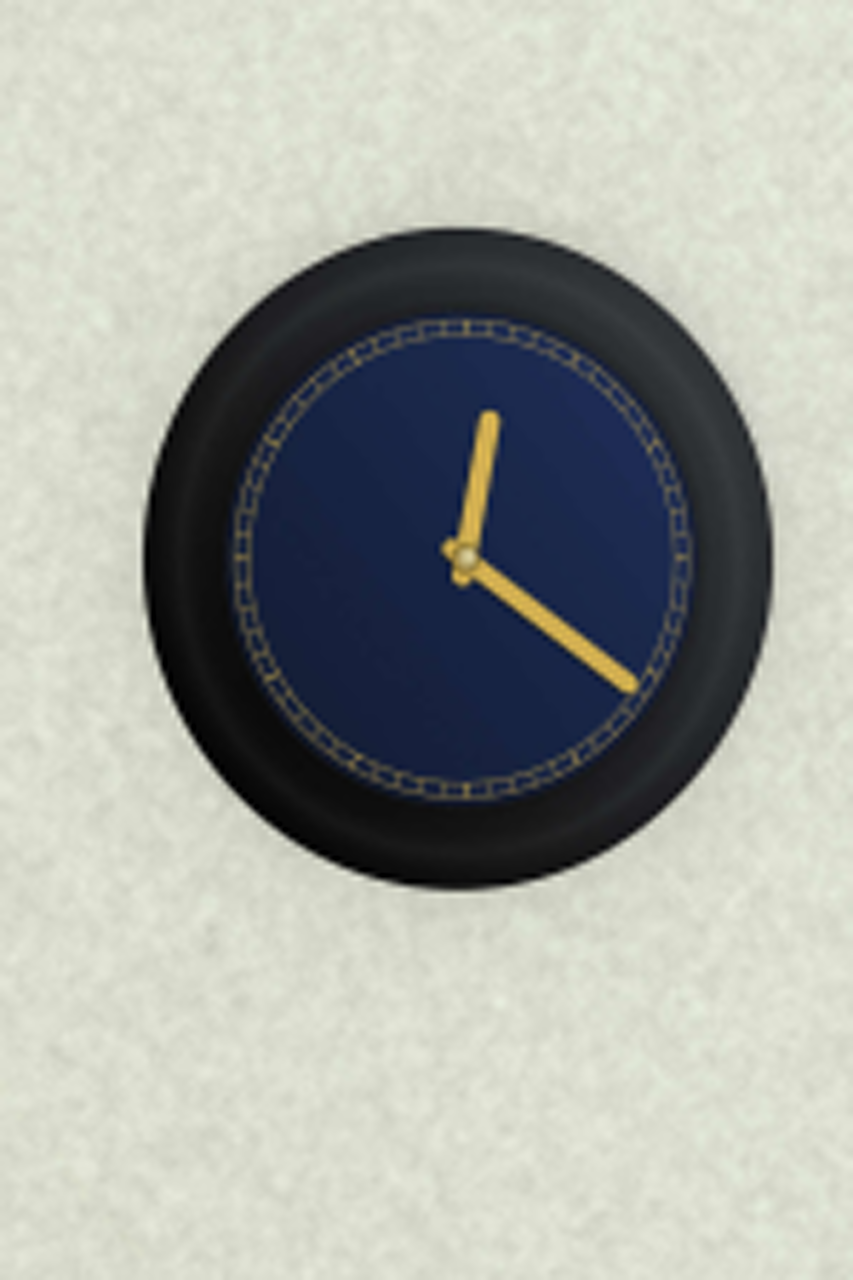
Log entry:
h=12 m=21
